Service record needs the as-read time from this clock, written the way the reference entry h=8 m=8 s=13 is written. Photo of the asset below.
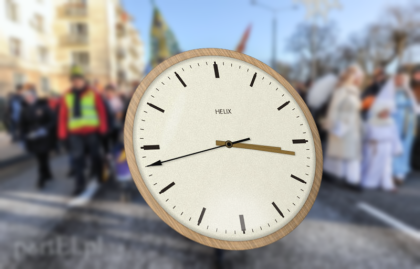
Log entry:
h=3 m=16 s=43
